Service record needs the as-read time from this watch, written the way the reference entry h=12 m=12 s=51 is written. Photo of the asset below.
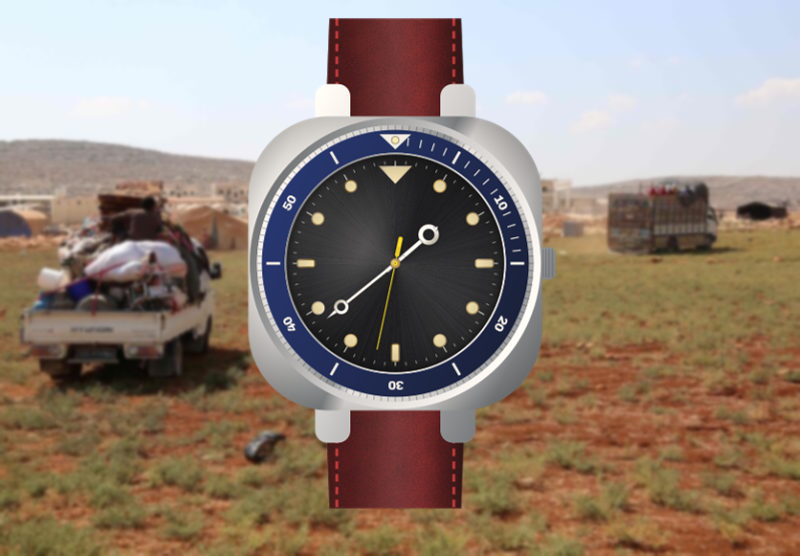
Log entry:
h=1 m=38 s=32
